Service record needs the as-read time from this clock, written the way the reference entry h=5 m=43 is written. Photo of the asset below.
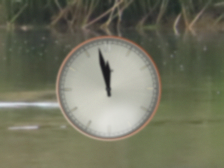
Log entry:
h=11 m=58
